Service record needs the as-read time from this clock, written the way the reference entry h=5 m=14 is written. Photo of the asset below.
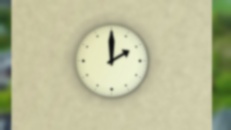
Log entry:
h=2 m=0
